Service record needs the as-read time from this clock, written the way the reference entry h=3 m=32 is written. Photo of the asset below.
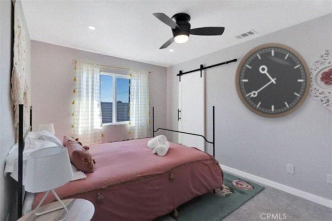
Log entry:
h=10 m=39
